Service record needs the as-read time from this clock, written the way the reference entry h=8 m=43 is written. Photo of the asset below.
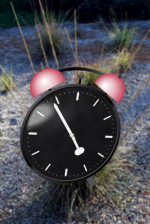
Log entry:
h=4 m=54
